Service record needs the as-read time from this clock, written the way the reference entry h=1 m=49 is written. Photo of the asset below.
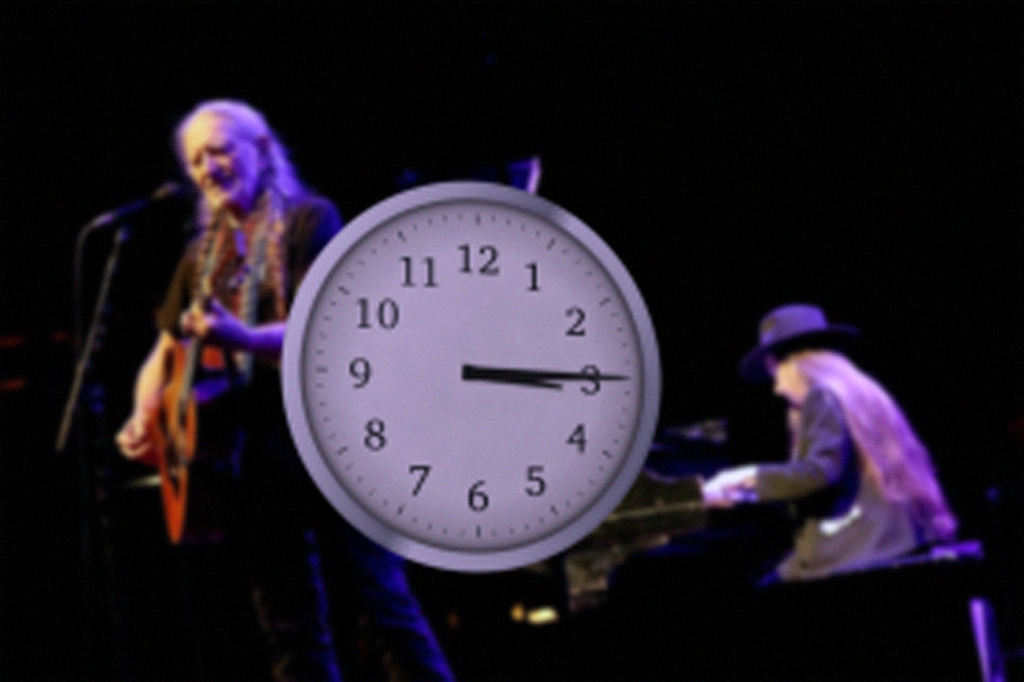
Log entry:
h=3 m=15
